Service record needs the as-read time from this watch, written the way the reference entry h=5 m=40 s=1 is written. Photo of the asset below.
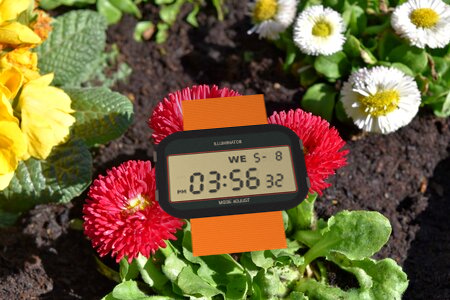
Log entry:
h=3 m=56 s=32
